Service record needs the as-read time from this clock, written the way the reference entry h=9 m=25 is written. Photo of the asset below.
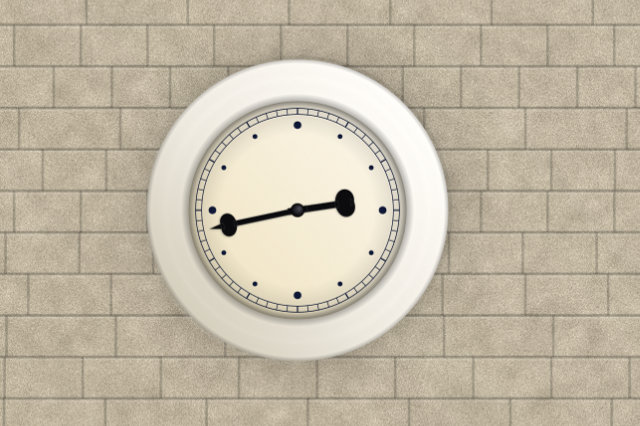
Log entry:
h=2 m=43
